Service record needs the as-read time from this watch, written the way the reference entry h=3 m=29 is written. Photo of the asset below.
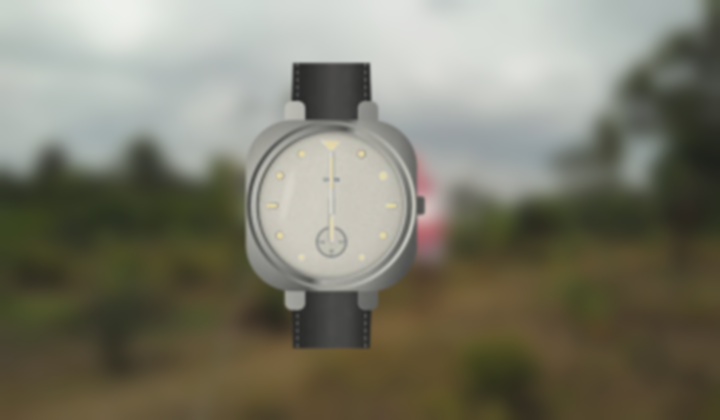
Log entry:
h=6 m=0
